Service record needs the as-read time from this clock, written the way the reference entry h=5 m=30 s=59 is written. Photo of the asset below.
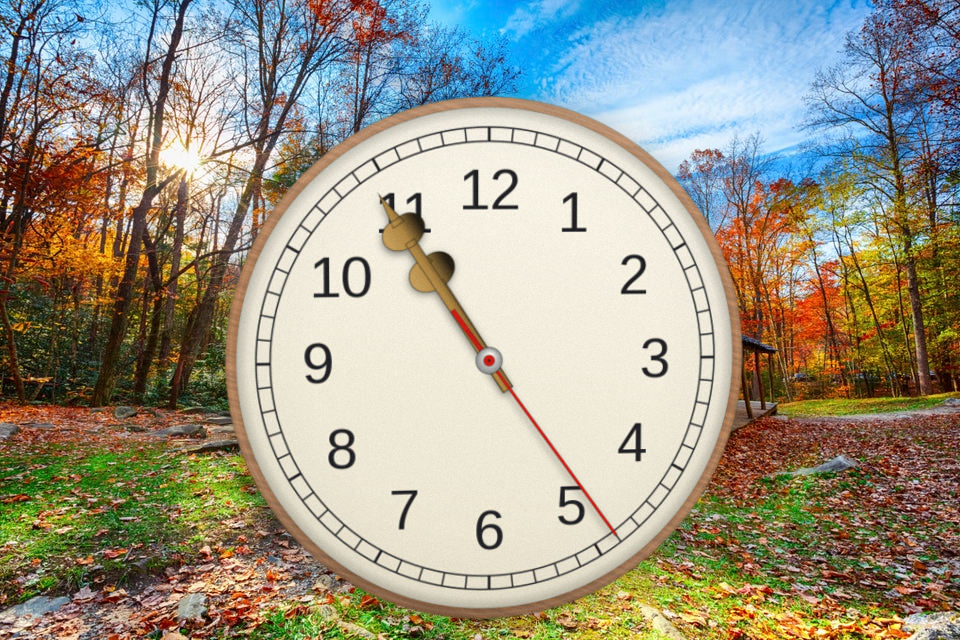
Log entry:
h=10 m=54 s=24
